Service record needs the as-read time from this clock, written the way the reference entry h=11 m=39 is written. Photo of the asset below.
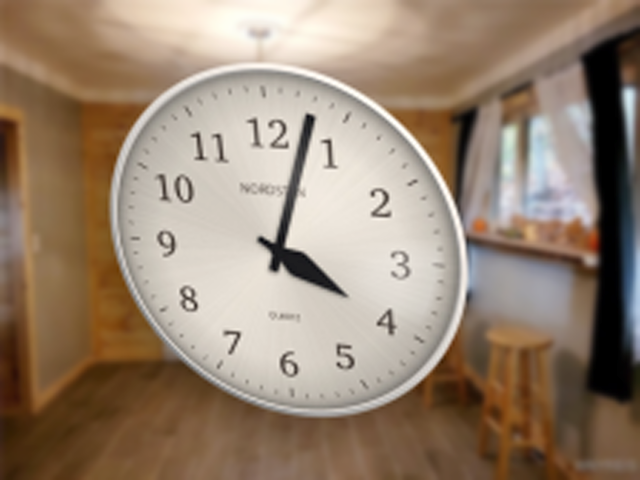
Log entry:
h=4 m=3
